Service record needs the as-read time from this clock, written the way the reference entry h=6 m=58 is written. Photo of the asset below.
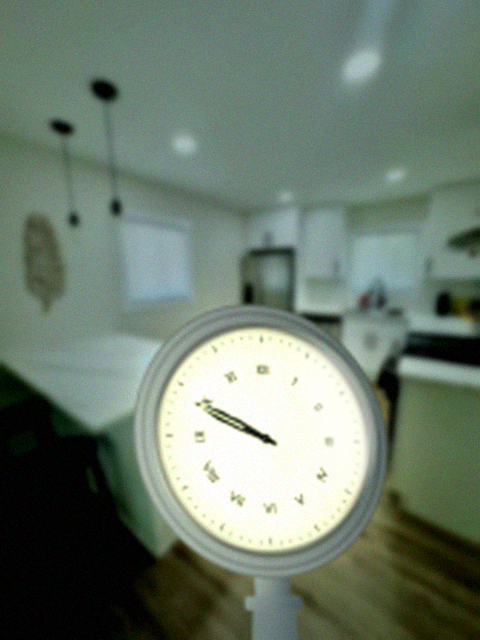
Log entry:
h=9 m=49
